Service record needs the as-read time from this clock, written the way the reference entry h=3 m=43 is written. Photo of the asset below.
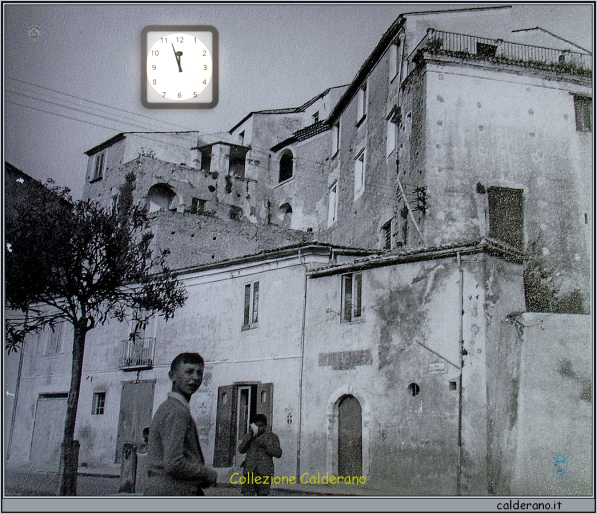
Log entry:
h=11 m=57
